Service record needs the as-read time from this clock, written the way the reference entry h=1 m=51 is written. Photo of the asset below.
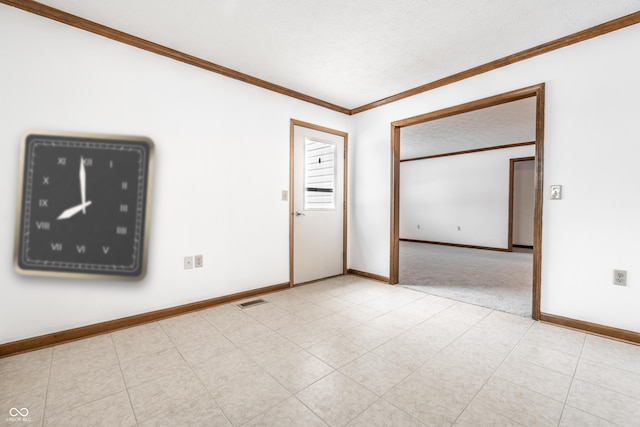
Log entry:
h=7 m=59
